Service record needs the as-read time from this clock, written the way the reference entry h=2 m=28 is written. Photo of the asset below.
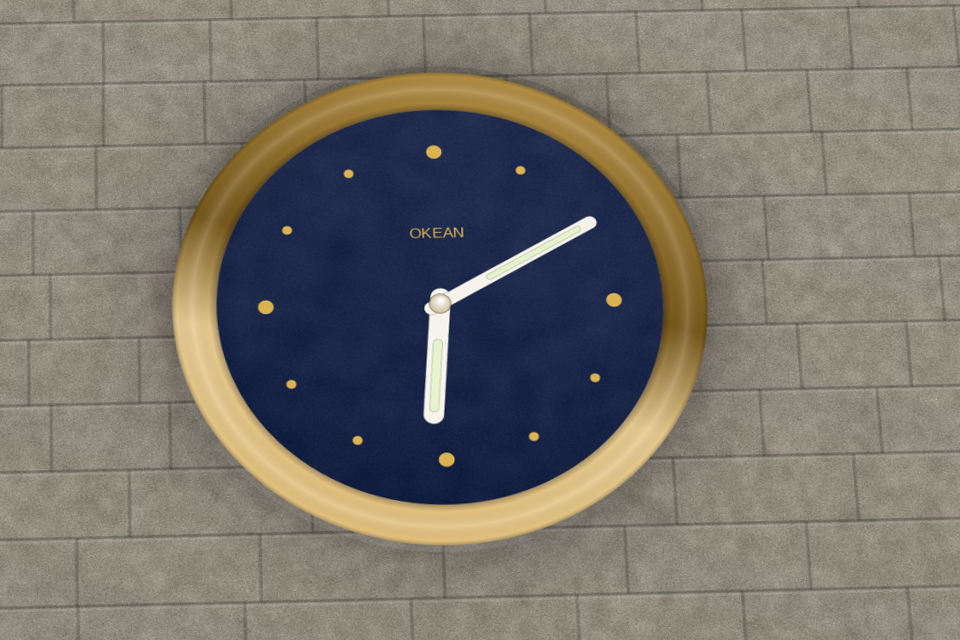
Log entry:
h=6 m=10
